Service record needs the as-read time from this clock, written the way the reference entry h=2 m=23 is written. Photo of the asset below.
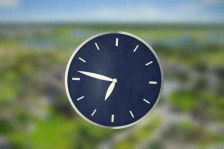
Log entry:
h=6 m=47
